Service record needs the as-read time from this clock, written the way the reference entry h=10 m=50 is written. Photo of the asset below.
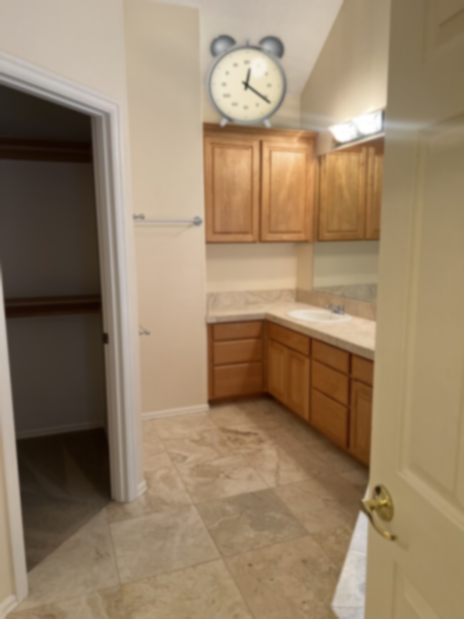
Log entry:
h=12 m=21
